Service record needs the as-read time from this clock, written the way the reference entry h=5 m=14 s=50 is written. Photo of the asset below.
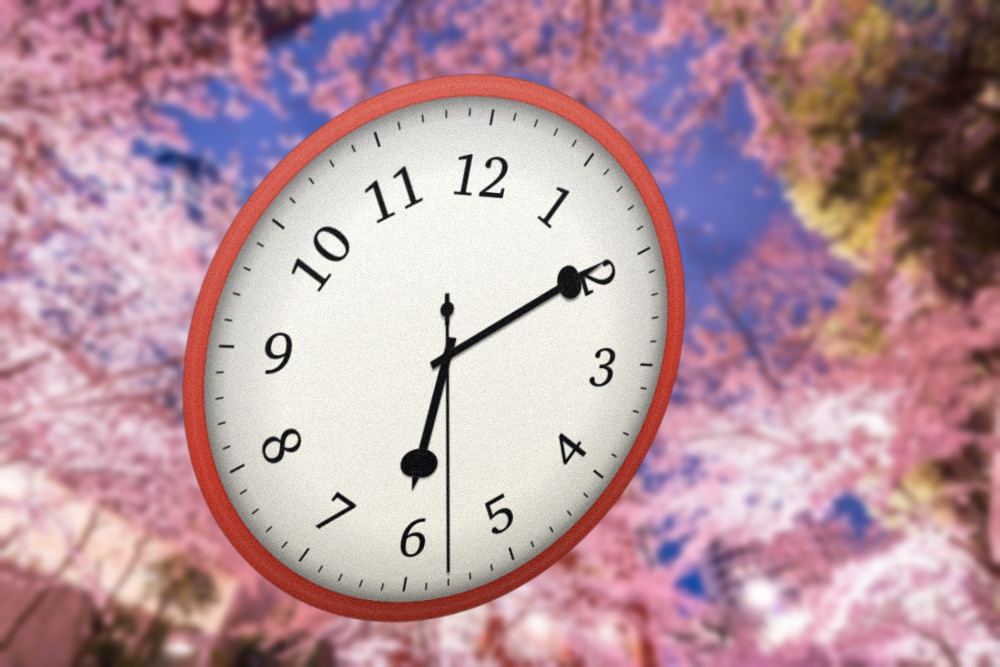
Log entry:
h=6 m=9 s=28
